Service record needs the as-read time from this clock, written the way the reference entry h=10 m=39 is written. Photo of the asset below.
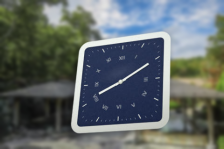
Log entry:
h=8 m=10
